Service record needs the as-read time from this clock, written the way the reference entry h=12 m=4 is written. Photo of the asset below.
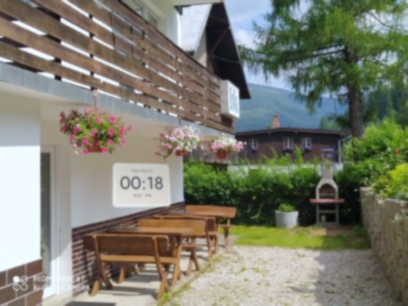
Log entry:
h=0 m=18
